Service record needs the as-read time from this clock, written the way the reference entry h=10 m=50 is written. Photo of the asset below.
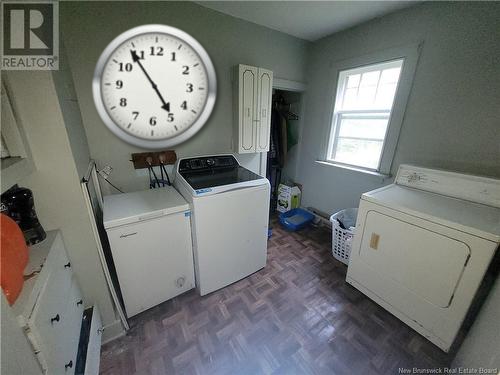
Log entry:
h=4 m=54
